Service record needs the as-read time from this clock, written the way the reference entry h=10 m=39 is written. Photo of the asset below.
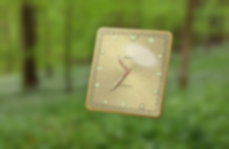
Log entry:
h=10 m=36
